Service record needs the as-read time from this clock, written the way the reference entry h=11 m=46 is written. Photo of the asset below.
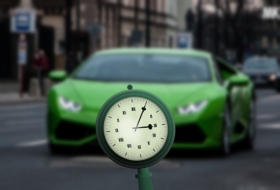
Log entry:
h=3 m=5
